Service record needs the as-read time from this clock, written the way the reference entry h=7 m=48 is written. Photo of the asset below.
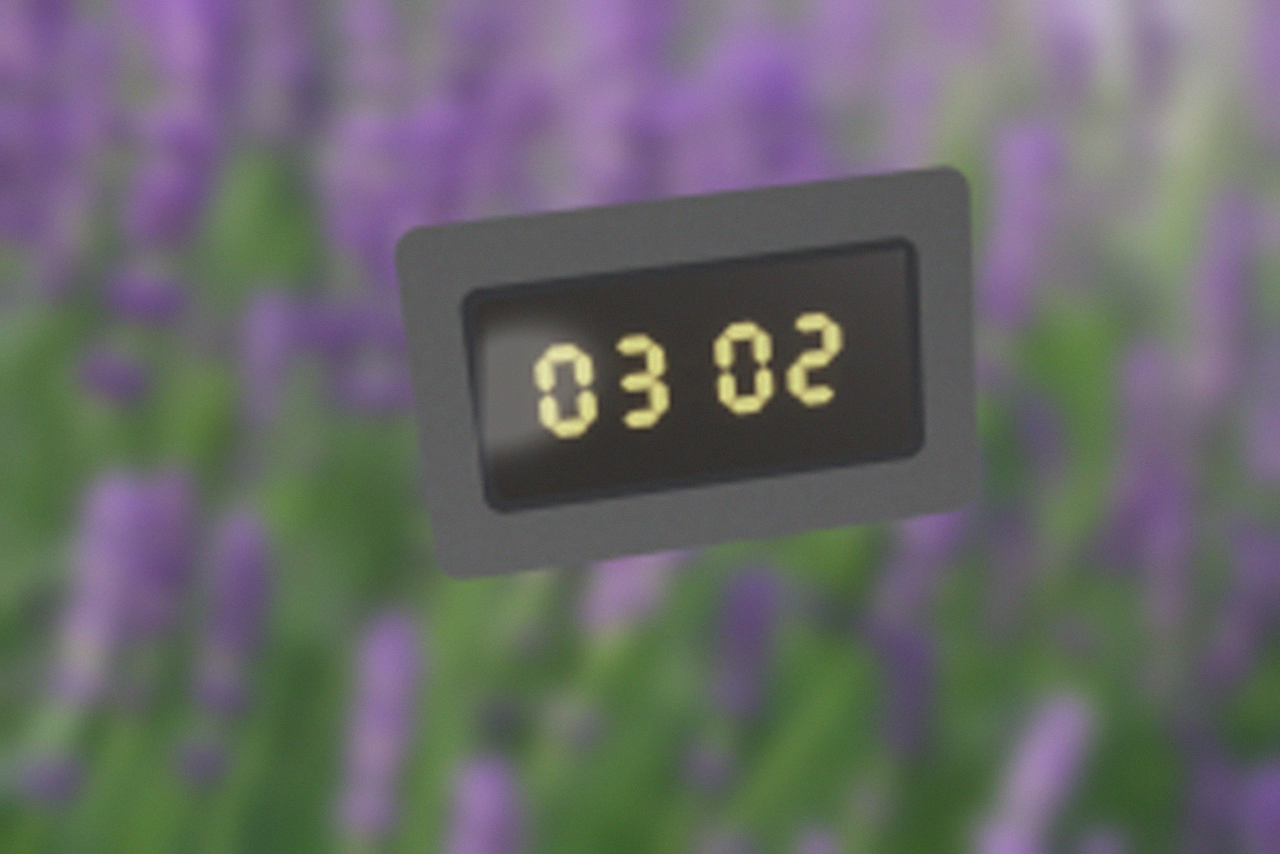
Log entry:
h=3 m=2
